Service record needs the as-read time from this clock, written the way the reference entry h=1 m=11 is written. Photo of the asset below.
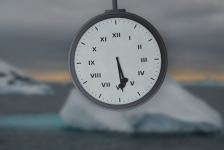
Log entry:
h=5 m=29
